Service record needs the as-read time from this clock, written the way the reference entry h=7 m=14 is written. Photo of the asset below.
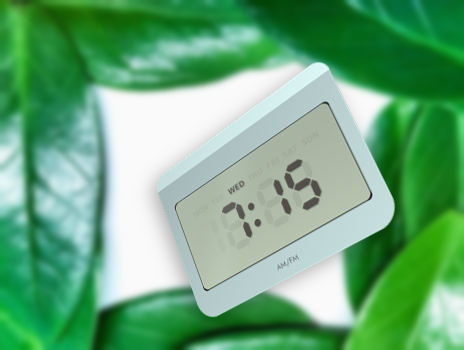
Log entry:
h=7 m=15
